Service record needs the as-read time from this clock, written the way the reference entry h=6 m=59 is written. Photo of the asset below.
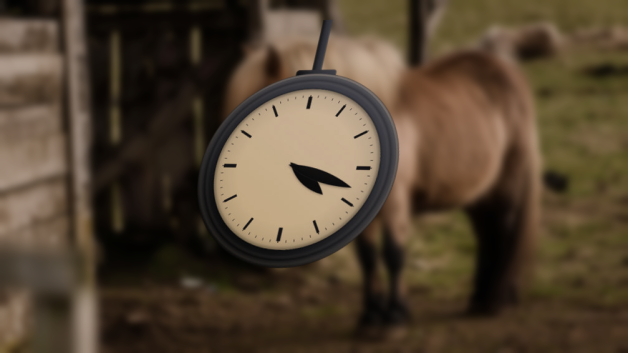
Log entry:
h=4 m=18
